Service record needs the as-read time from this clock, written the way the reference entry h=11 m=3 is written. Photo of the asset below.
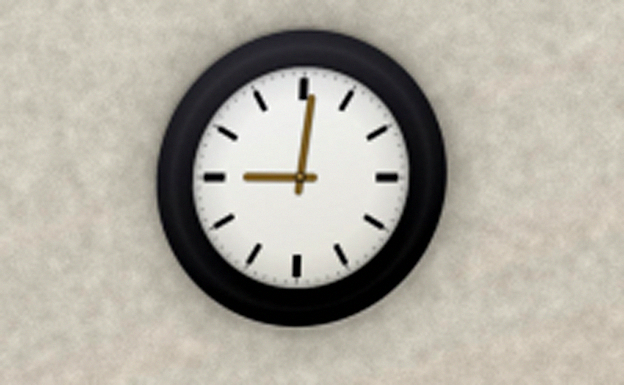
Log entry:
h=9 m=1
